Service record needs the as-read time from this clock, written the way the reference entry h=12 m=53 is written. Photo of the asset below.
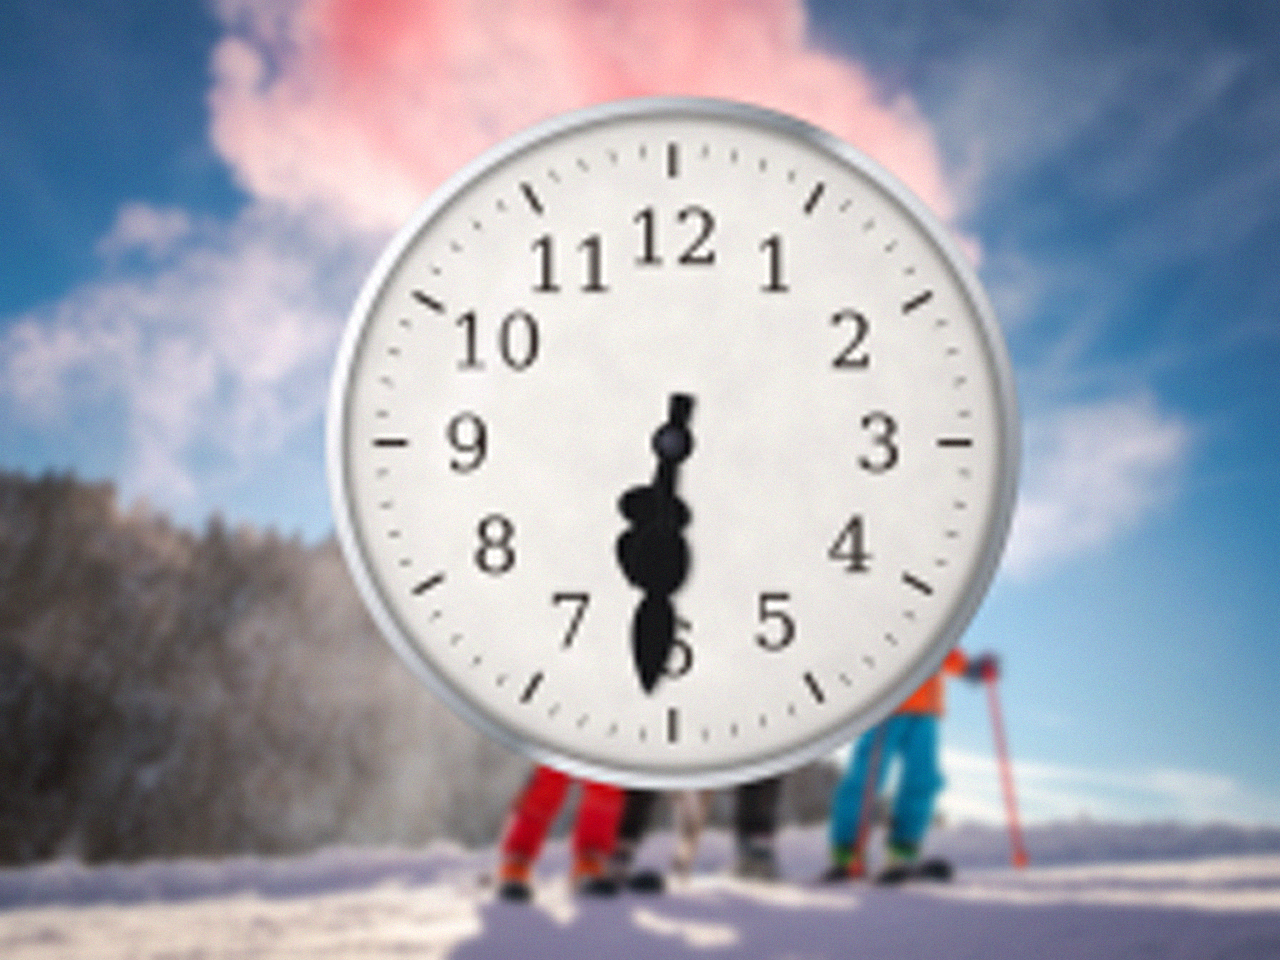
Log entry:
h=6 m=31
